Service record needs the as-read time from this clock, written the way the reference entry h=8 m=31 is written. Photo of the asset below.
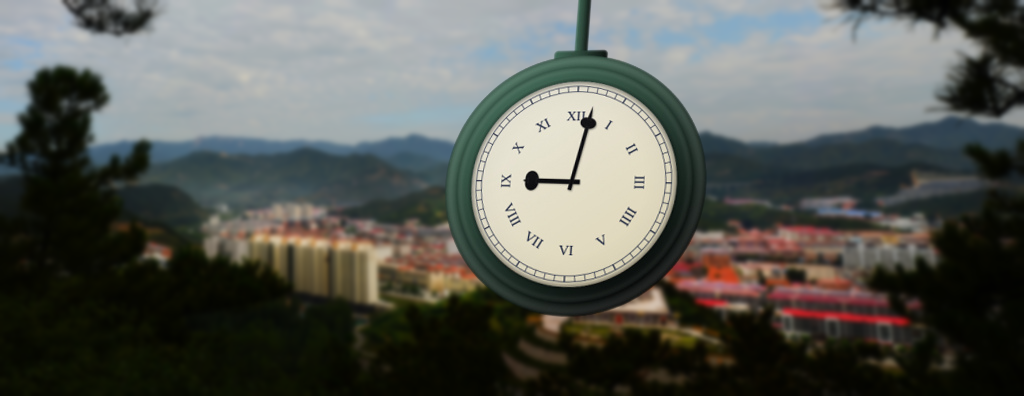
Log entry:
h=9 m=2
